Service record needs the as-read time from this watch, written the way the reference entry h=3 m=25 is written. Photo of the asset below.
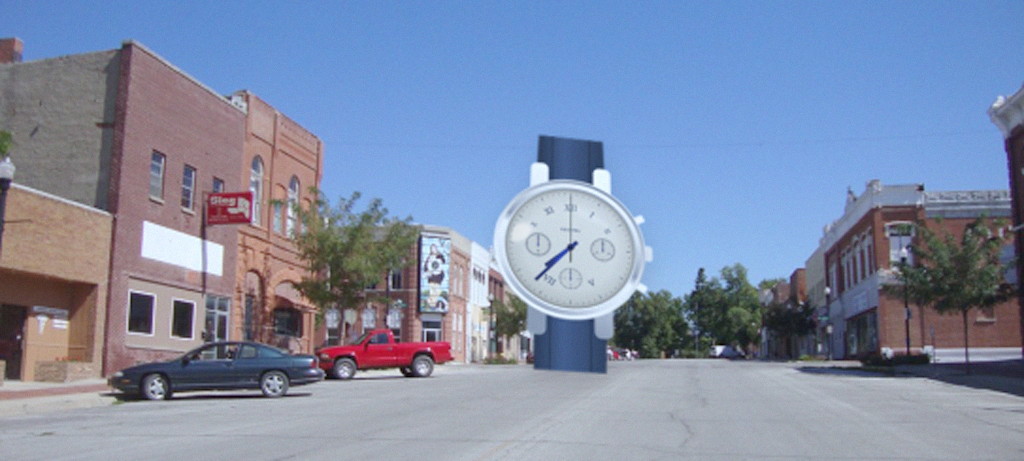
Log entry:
h=7 m=37
